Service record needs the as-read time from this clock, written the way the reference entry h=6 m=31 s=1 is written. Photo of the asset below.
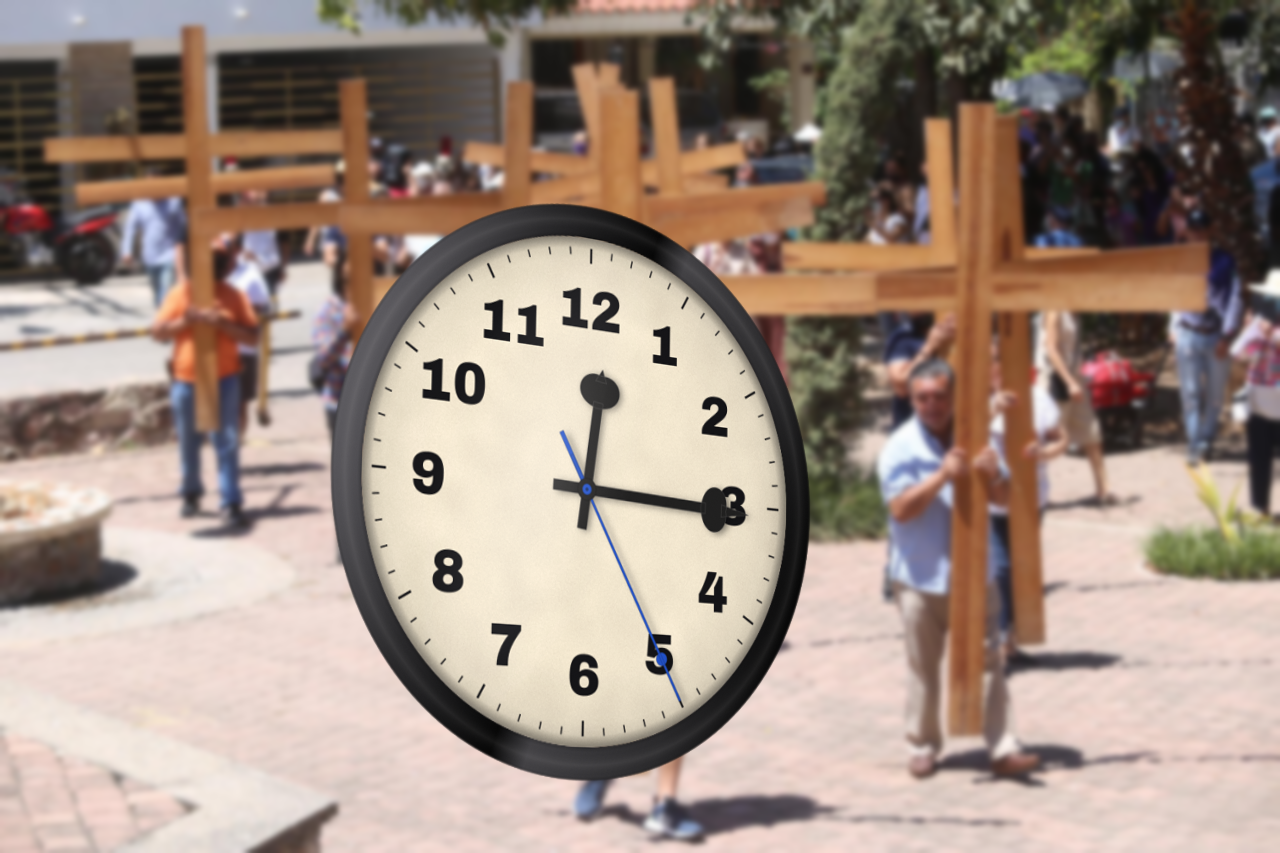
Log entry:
h=12 m=15 s=25
